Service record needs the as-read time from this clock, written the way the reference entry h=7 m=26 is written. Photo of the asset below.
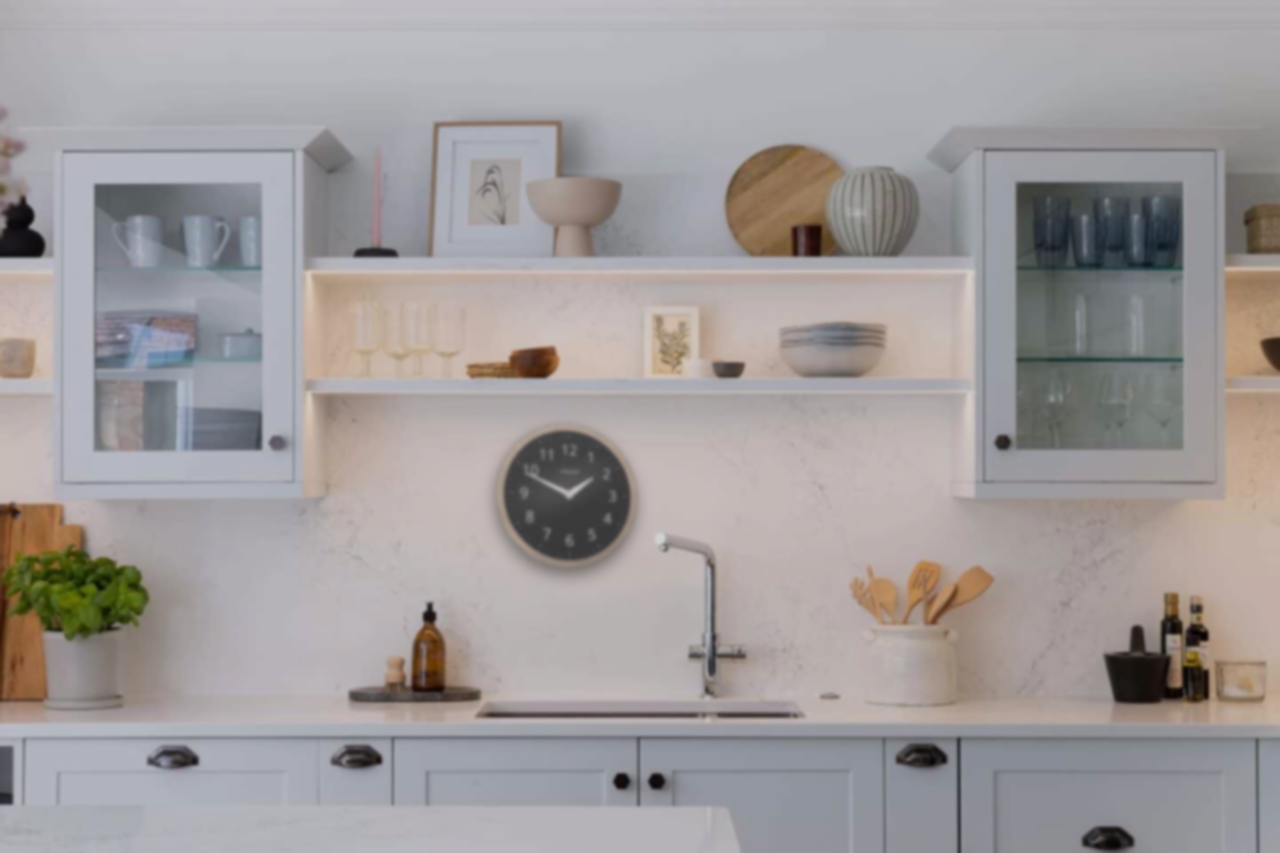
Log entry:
h=1 m=49
